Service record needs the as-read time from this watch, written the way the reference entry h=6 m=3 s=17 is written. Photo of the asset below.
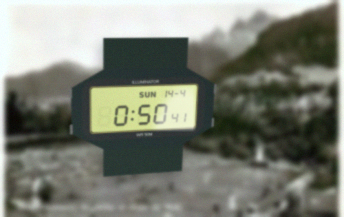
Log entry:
h=0 m=50 s=41
